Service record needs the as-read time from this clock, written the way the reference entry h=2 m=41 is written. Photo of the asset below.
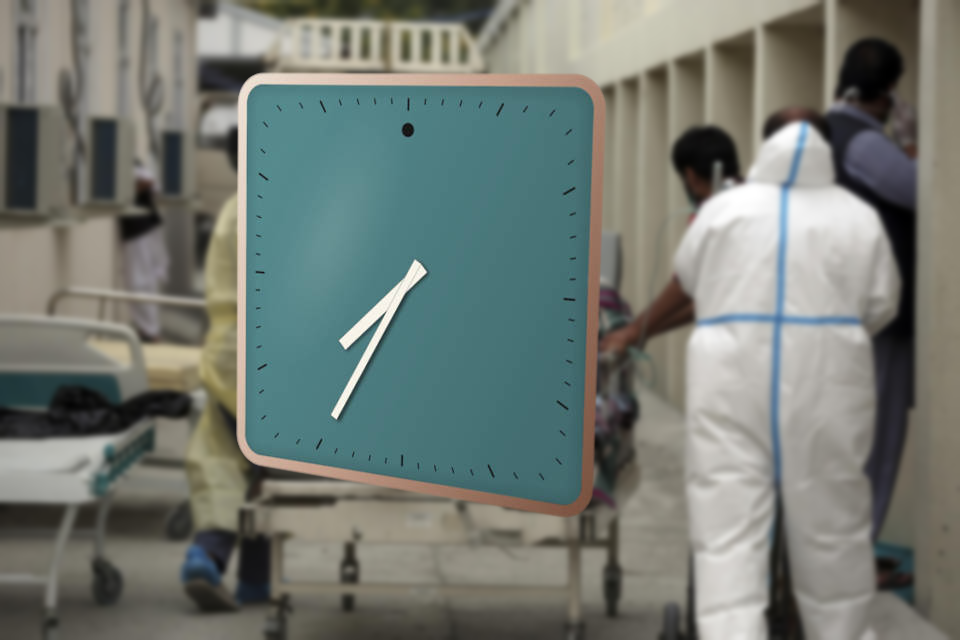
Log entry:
h=7 m=35
